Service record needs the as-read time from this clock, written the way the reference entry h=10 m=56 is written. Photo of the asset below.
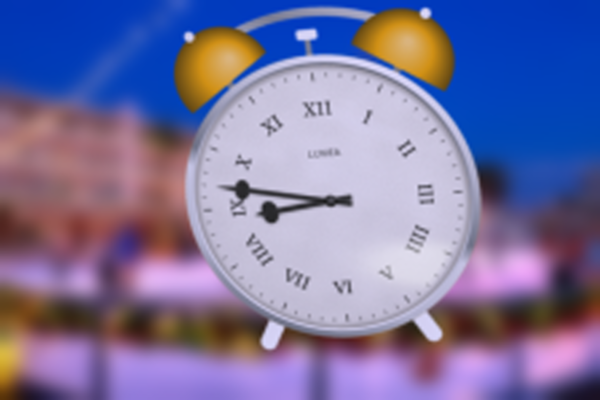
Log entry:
h=8 m=47
